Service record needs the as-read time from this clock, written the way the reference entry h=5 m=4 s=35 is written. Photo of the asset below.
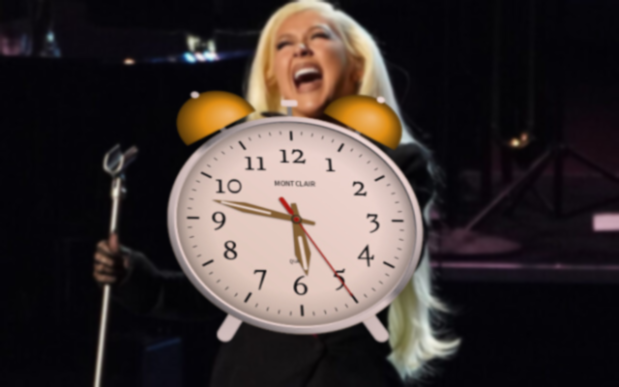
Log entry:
h=5 m=47 s=25
